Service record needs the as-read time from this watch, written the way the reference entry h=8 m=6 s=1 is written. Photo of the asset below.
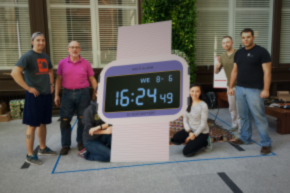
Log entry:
h=16 m=24 s=49
